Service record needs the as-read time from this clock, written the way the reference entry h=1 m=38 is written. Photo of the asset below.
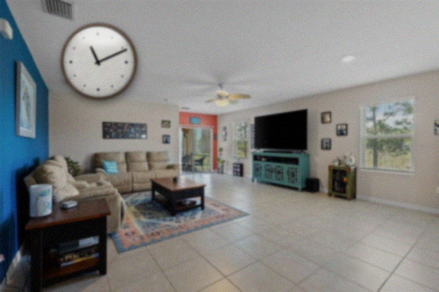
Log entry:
h=11 m=11
